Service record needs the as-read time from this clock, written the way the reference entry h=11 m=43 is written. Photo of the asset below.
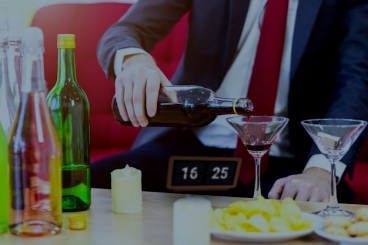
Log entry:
h=16 m=25
